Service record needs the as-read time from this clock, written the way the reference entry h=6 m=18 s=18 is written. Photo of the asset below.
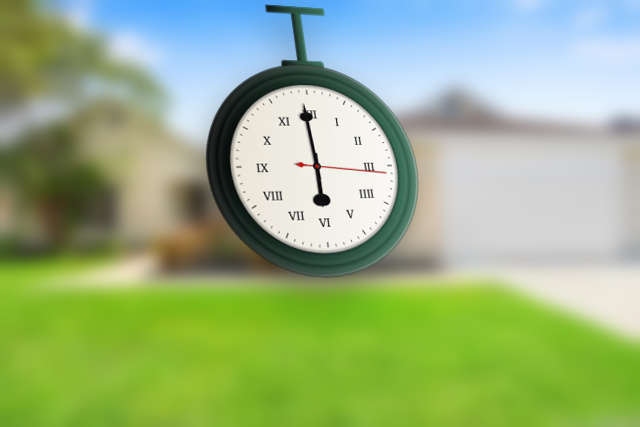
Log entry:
h=5 m=59 s=16
